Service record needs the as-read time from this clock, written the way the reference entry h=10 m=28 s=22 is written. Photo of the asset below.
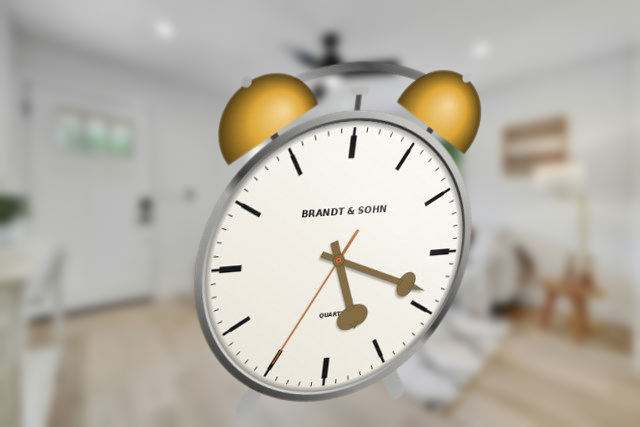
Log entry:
h=5 m=18 s=35
